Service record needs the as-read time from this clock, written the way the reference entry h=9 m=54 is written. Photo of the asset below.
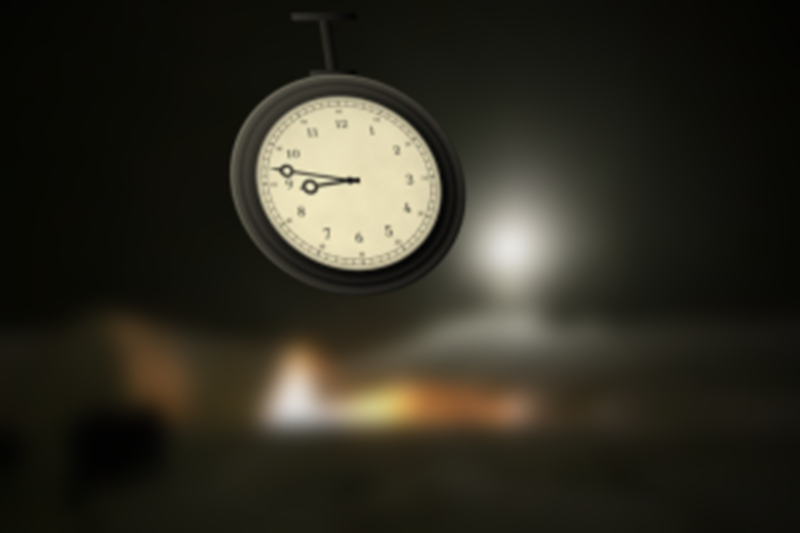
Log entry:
h=8 m=47
